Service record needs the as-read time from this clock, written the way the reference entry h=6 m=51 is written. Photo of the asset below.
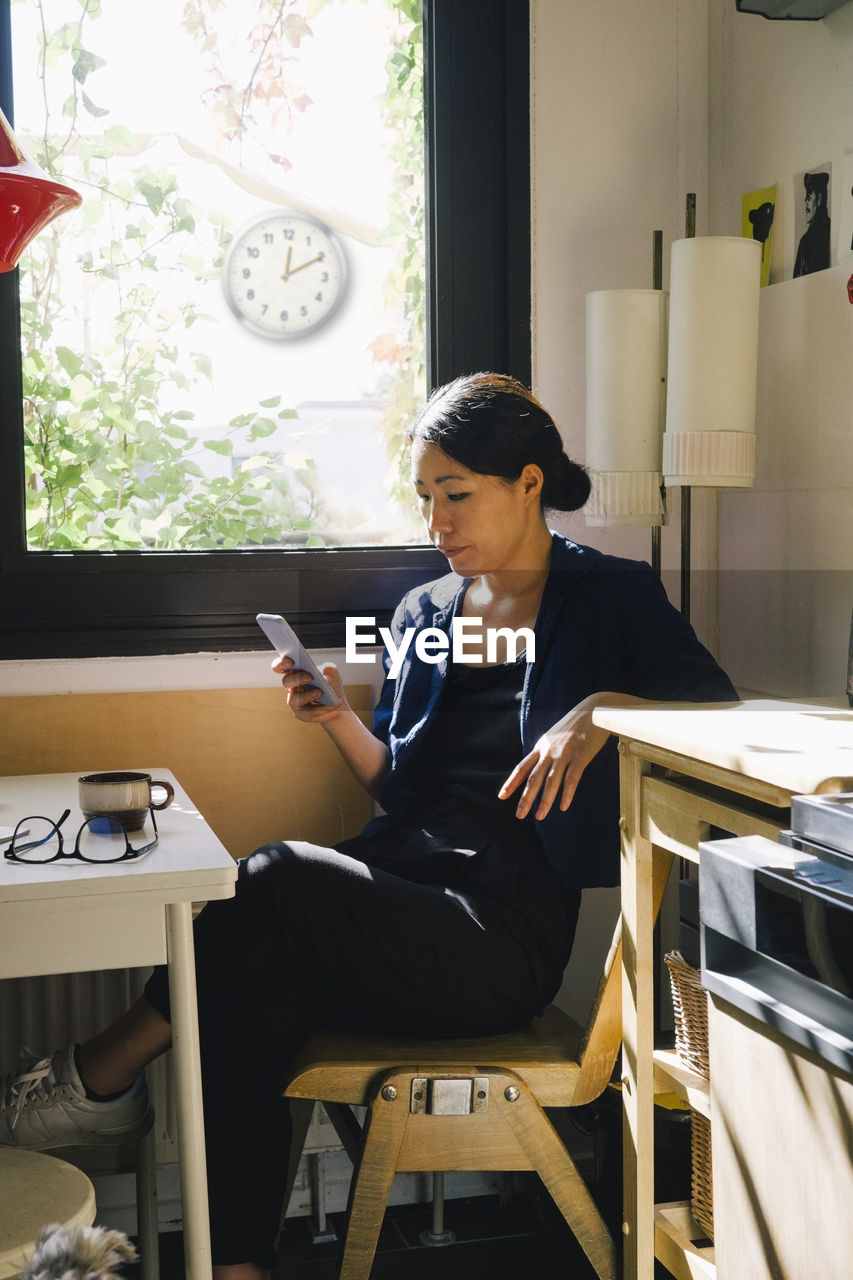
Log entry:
h=12 m=10
